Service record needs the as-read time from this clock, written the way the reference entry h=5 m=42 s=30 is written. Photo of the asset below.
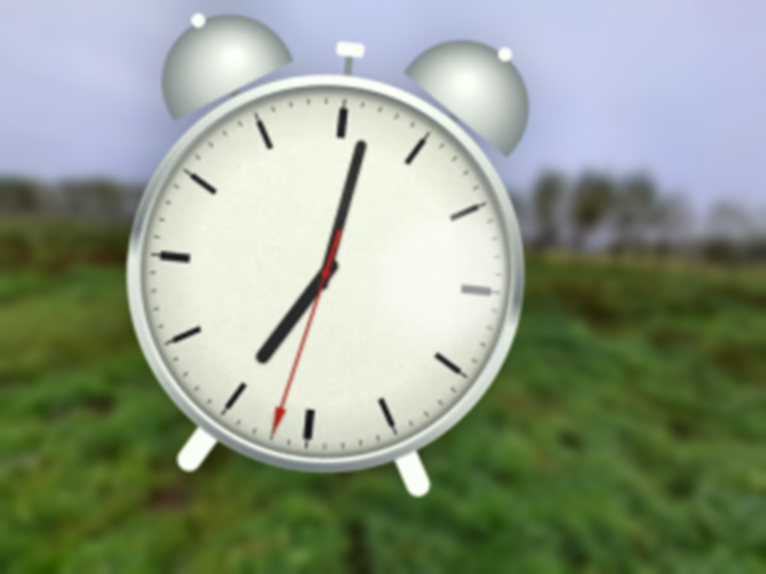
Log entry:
h=7 m=1 s=32
